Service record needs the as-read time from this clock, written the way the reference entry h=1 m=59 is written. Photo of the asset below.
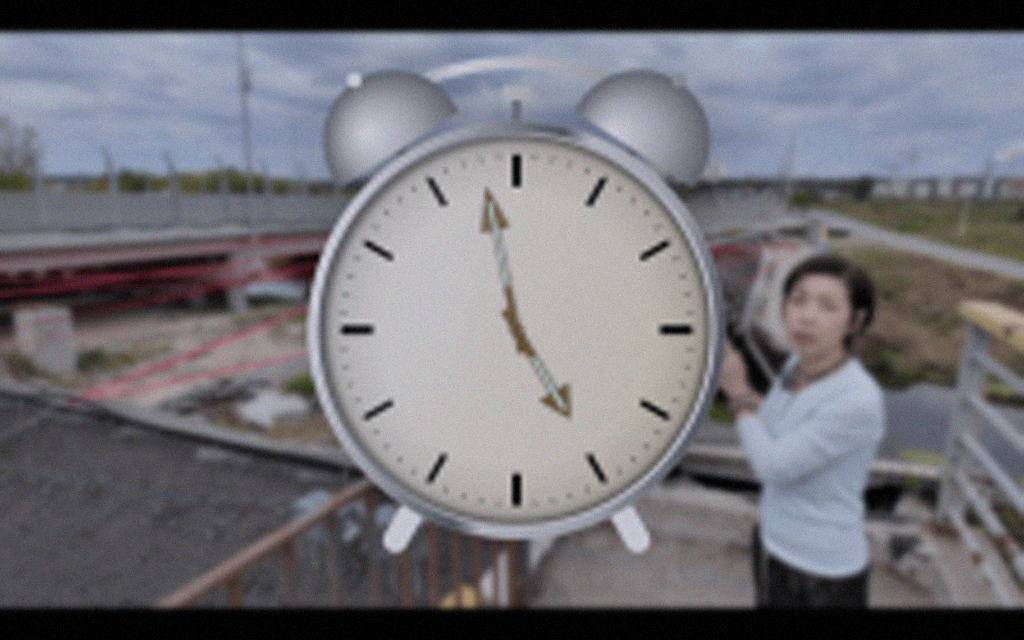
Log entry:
h=4 m=58
